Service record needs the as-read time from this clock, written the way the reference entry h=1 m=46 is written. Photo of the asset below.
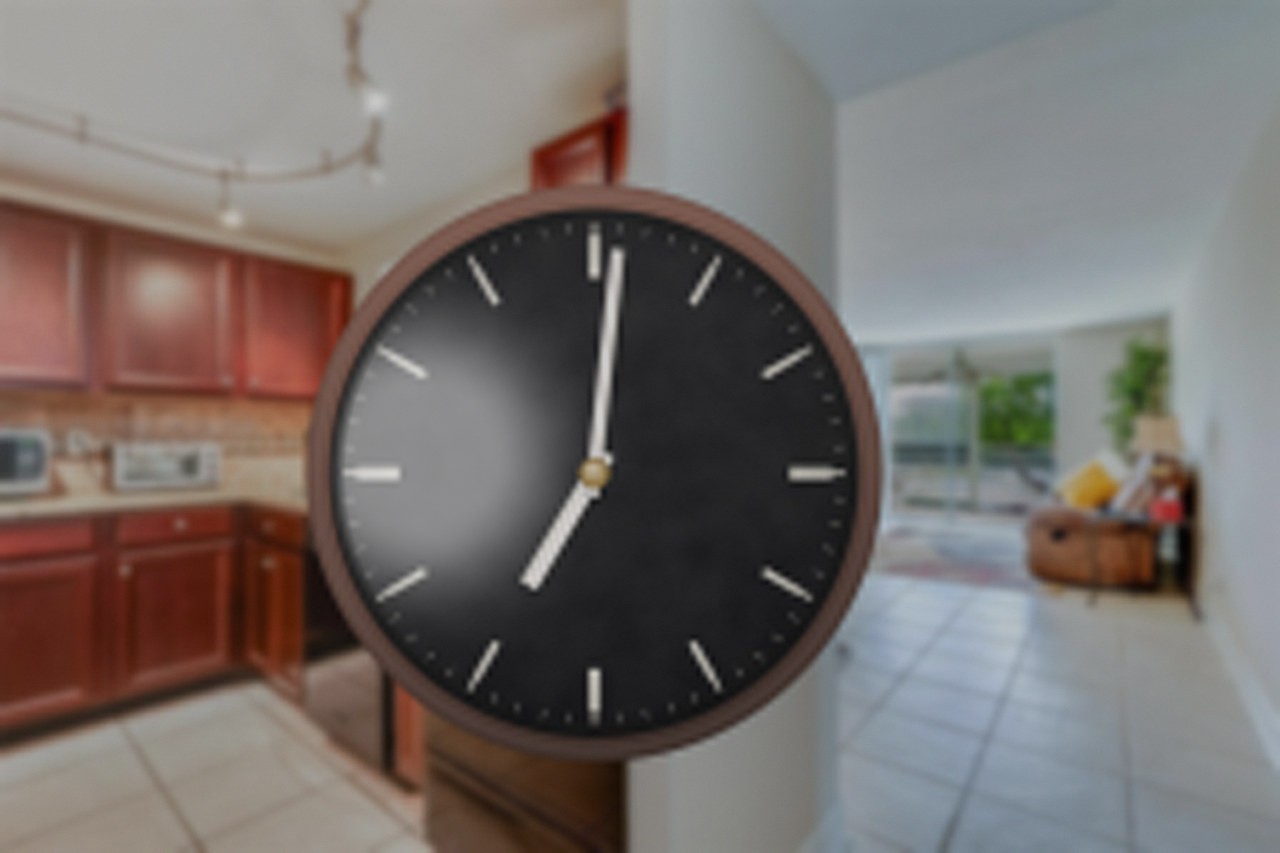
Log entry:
h=7 m=1
